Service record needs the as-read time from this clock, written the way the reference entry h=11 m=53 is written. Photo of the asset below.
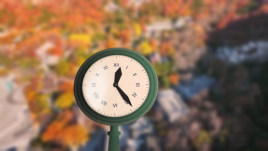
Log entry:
h=12 m=24
